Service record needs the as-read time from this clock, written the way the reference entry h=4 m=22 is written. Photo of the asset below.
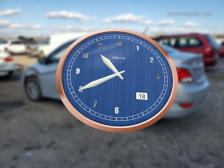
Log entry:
h=10 m=40
